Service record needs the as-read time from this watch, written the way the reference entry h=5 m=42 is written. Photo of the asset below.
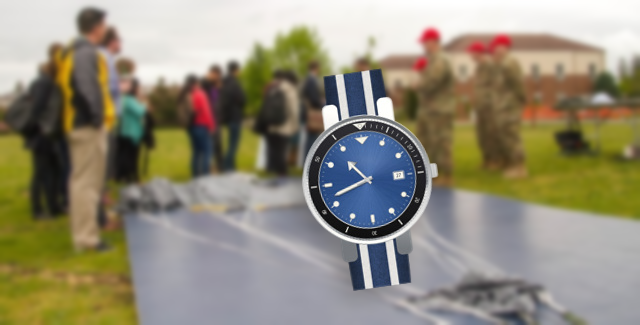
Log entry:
h=10 m=42
